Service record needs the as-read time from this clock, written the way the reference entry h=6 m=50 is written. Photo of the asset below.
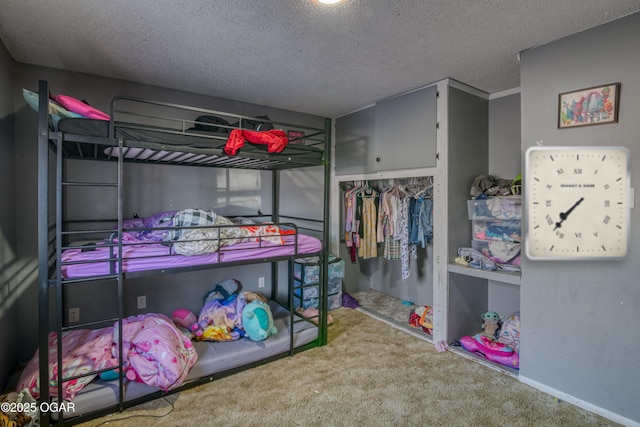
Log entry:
h=7 m=37
